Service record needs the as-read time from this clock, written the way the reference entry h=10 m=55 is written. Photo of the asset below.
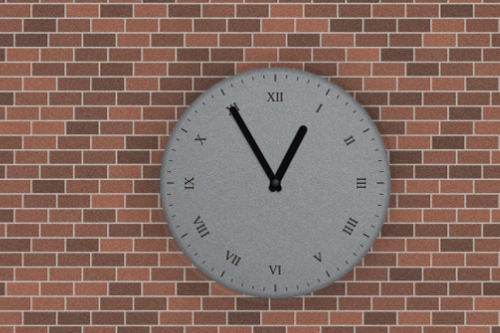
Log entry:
h=12 m=55
